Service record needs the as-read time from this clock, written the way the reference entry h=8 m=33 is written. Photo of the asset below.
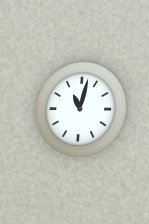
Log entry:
h=11 m=2
